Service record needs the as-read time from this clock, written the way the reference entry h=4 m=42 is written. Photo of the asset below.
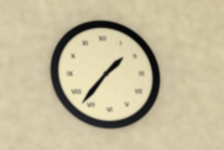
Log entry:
h=1 m=37
